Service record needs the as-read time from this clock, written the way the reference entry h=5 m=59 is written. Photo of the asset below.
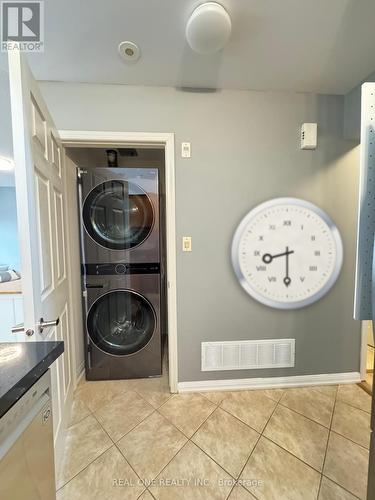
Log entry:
h=8 m=30
